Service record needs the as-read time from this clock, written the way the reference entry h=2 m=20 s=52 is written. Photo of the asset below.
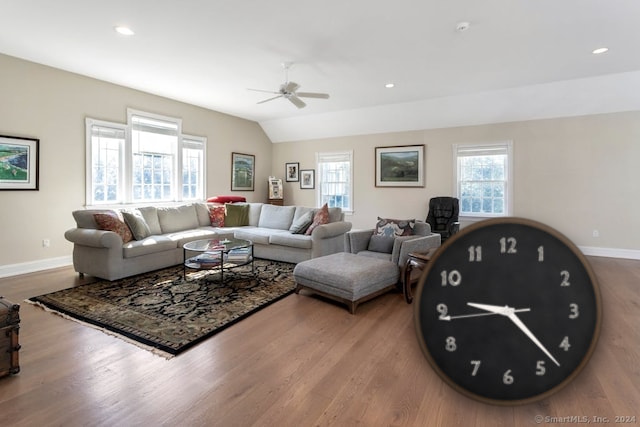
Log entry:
h=9 m=22 s=44
